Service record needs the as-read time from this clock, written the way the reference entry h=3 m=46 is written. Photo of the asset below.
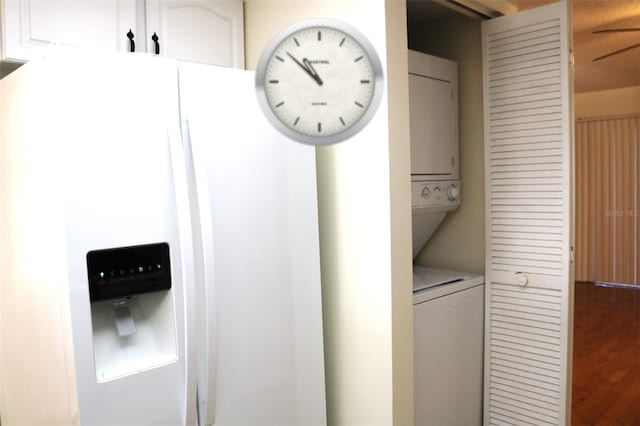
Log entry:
h=10 m=52
